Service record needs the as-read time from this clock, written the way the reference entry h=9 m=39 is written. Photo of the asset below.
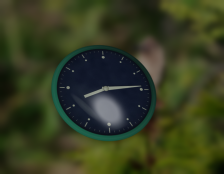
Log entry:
h=8 m=14
